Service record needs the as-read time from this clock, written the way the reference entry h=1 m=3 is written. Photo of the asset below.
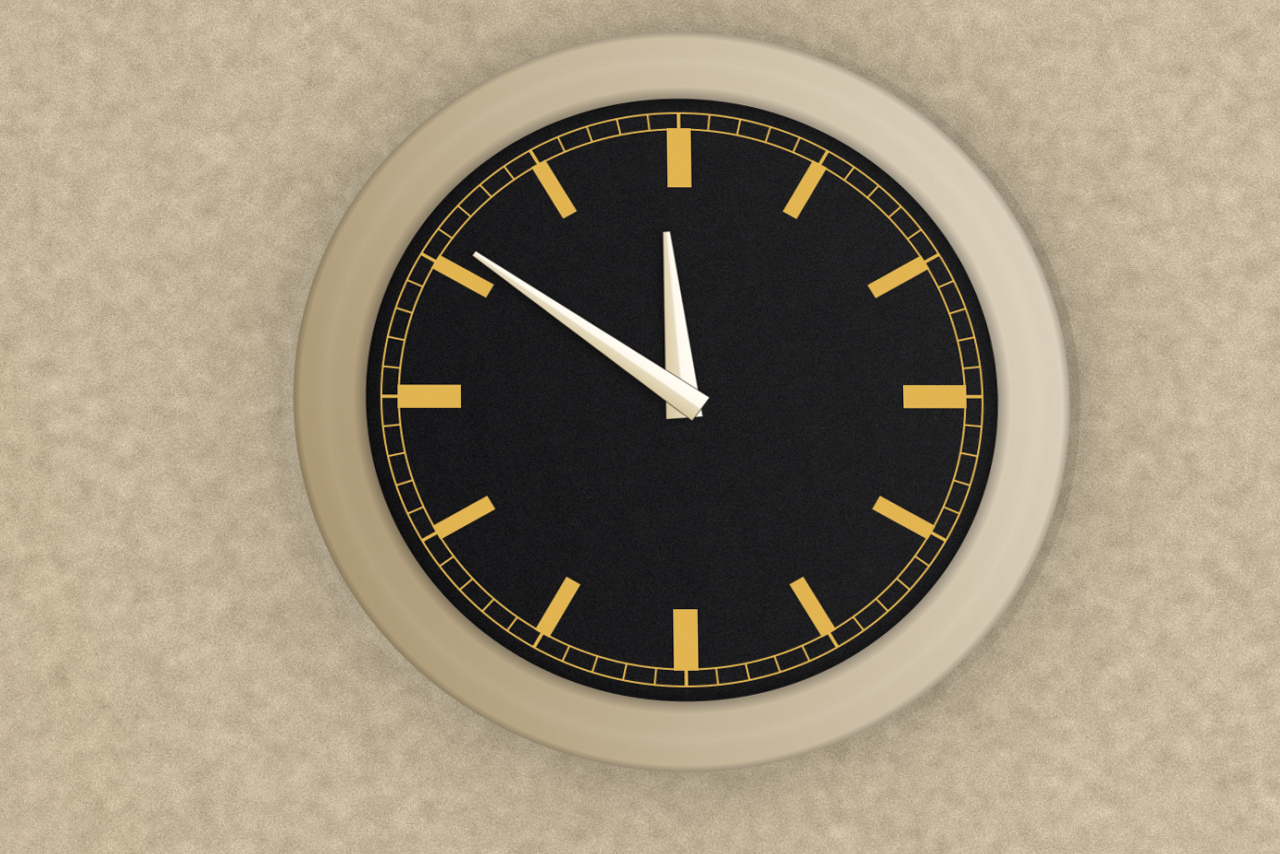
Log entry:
h=11 m=51
